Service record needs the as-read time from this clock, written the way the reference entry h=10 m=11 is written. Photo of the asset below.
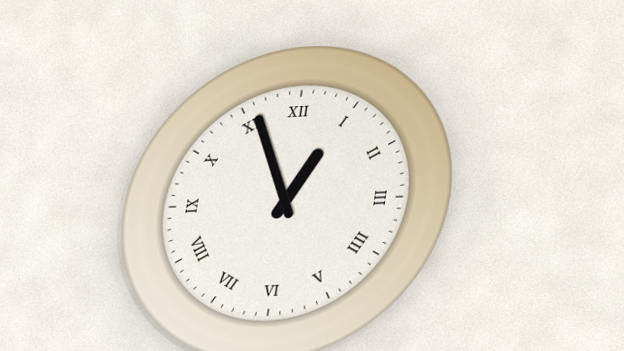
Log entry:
h=12 m=56
